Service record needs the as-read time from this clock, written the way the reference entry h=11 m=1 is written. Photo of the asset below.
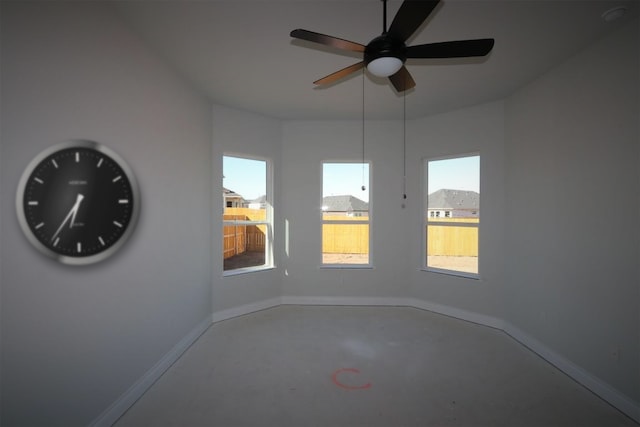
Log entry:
h=6 m=36
